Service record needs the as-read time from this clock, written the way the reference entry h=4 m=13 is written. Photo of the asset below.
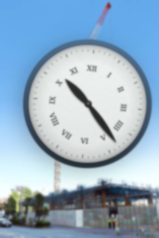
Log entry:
h=10 m=23
